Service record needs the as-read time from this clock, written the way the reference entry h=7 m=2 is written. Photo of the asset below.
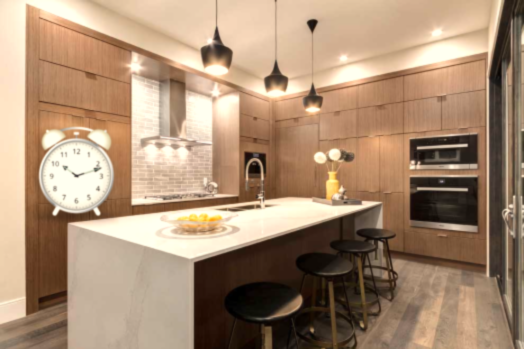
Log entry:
h=10 m=12
